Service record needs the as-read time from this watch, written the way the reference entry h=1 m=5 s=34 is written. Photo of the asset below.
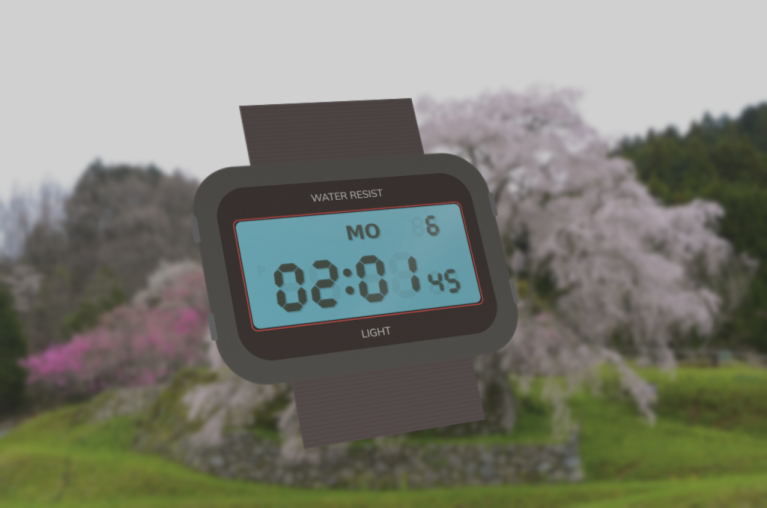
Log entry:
h=2 m=1 s=45
